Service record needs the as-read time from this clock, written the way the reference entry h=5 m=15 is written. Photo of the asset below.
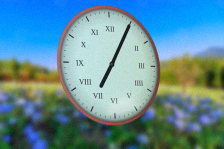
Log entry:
h=7 m=5
